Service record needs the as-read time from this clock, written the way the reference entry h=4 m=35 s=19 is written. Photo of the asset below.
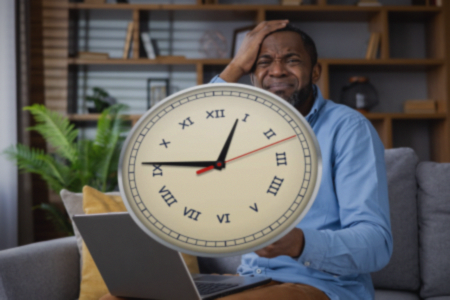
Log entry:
h=12 m=46 s=12
